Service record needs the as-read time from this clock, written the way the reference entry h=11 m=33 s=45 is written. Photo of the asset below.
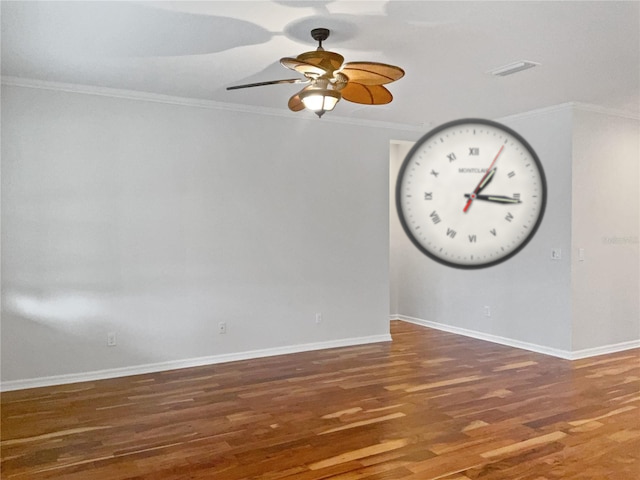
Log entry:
h=1 m=16 s=5
